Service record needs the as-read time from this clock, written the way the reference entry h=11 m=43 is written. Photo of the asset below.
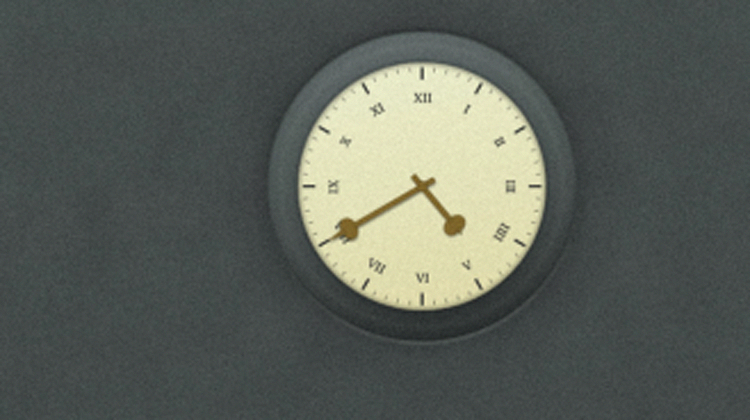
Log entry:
h=4 m=40
